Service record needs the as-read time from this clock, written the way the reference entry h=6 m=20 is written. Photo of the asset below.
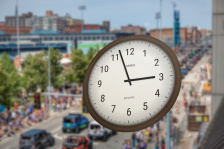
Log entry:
h=2 m=57
